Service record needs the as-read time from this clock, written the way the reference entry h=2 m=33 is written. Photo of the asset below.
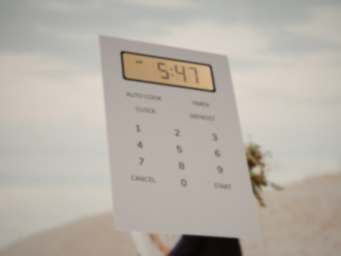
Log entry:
h=5 m=47
